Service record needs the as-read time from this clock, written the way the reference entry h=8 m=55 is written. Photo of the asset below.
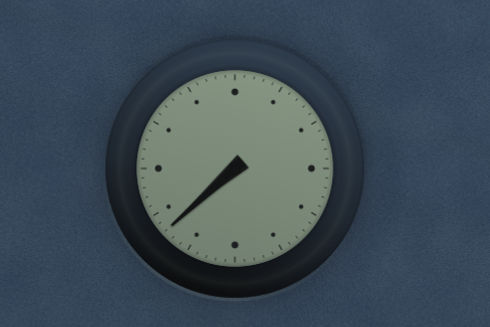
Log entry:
h=7 m=38
